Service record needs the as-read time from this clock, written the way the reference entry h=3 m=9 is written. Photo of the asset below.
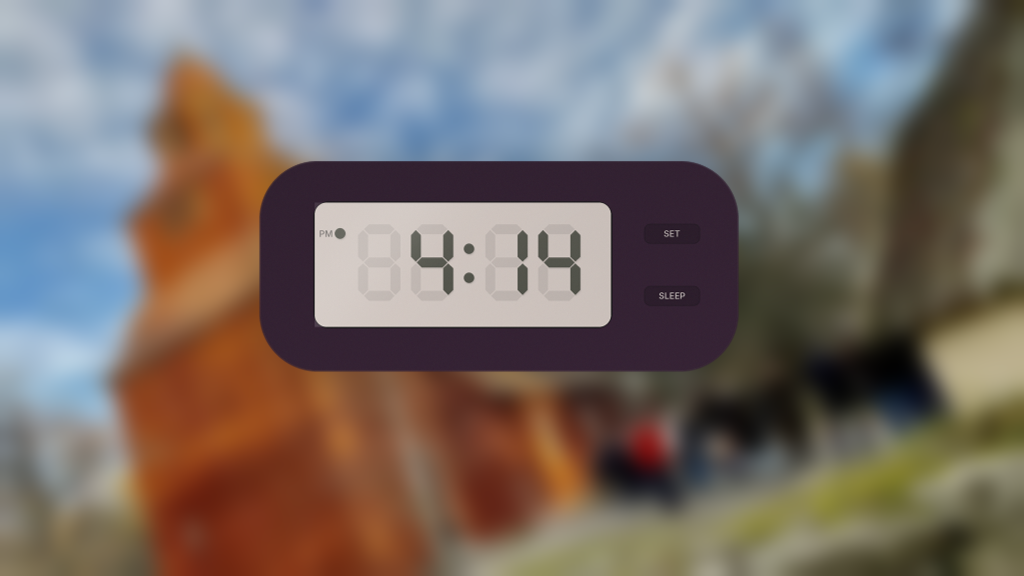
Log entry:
h=4 m=14
